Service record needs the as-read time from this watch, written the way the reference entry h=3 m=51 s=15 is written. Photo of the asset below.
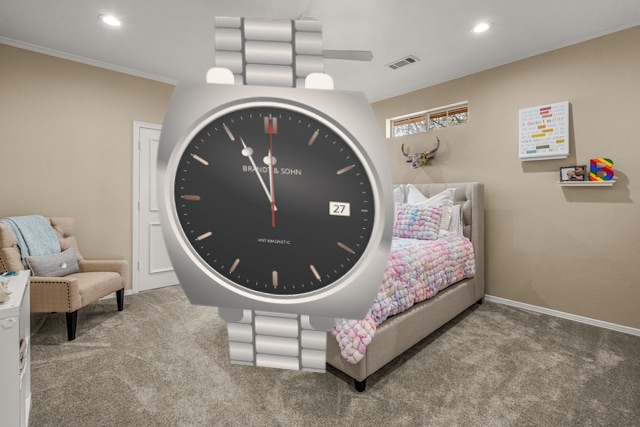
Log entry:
h=11 m=56 s=0
